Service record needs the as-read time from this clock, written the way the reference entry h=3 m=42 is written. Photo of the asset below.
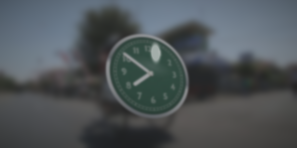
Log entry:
h=7 m=51
